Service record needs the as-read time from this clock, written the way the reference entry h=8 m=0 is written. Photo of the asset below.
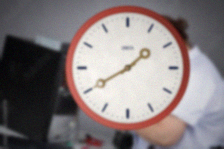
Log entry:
h=1 m=40
